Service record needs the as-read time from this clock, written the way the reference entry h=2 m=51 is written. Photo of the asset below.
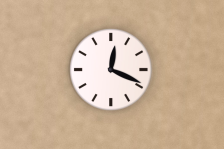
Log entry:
h=12 m=19
